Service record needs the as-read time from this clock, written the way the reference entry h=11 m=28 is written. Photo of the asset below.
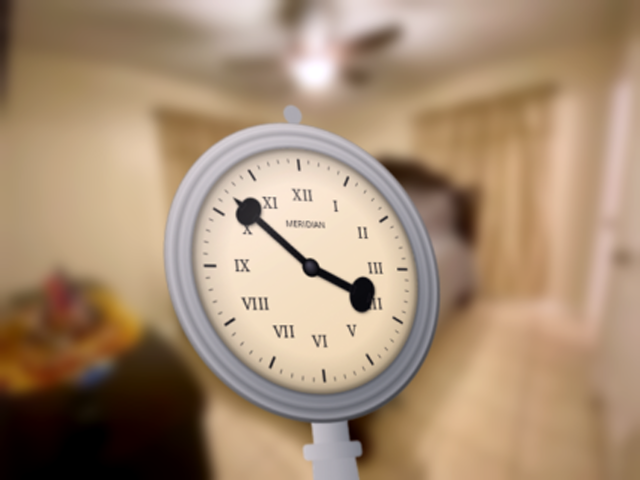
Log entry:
h=3 m=52
